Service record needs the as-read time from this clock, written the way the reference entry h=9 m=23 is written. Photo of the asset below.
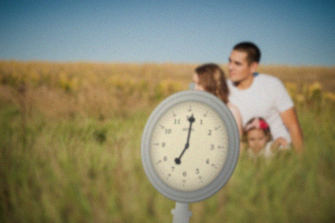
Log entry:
h=7 m=1
